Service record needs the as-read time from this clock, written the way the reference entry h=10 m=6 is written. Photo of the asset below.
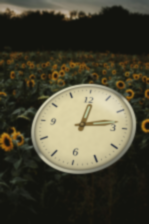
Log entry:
h=12 m=13
